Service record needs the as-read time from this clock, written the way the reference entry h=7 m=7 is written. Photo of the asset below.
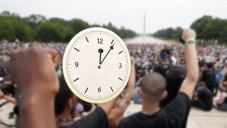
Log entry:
h=12 m=6
